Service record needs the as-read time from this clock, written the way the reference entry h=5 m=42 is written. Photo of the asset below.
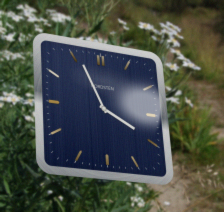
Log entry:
h=3 m=56
